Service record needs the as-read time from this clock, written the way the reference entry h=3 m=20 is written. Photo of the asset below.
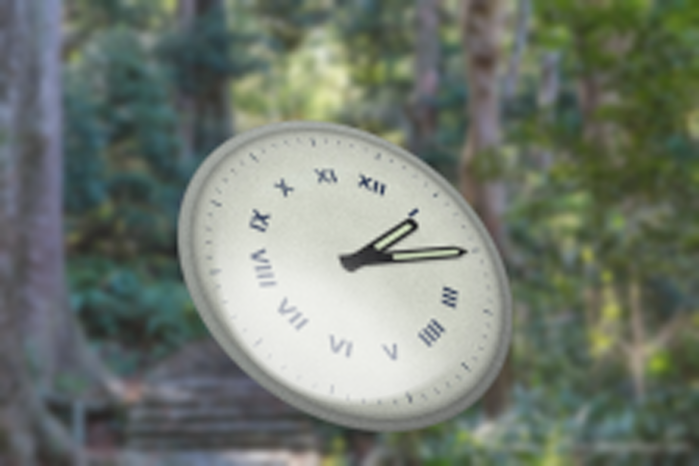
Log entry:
h=1 m=10
